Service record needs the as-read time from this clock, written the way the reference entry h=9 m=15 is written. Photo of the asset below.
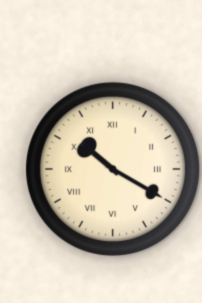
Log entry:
h=10 m=20
